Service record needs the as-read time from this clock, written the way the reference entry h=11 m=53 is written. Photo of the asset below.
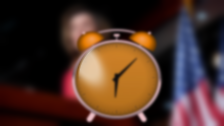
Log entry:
h=6 m=7
